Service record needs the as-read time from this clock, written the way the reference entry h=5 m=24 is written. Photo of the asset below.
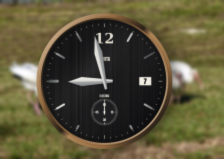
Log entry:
h=8 m=58
